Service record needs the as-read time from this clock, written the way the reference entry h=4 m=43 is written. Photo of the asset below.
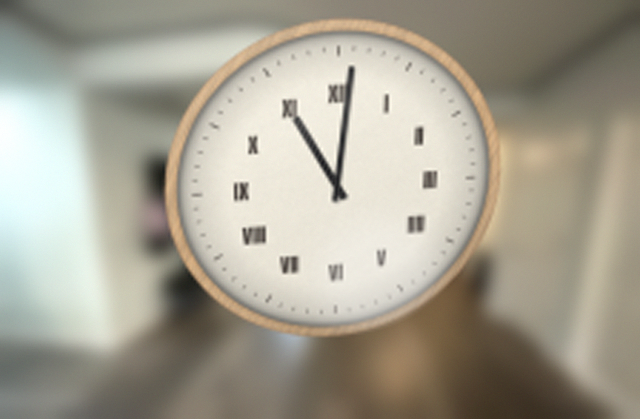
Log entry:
h=11 m=1
